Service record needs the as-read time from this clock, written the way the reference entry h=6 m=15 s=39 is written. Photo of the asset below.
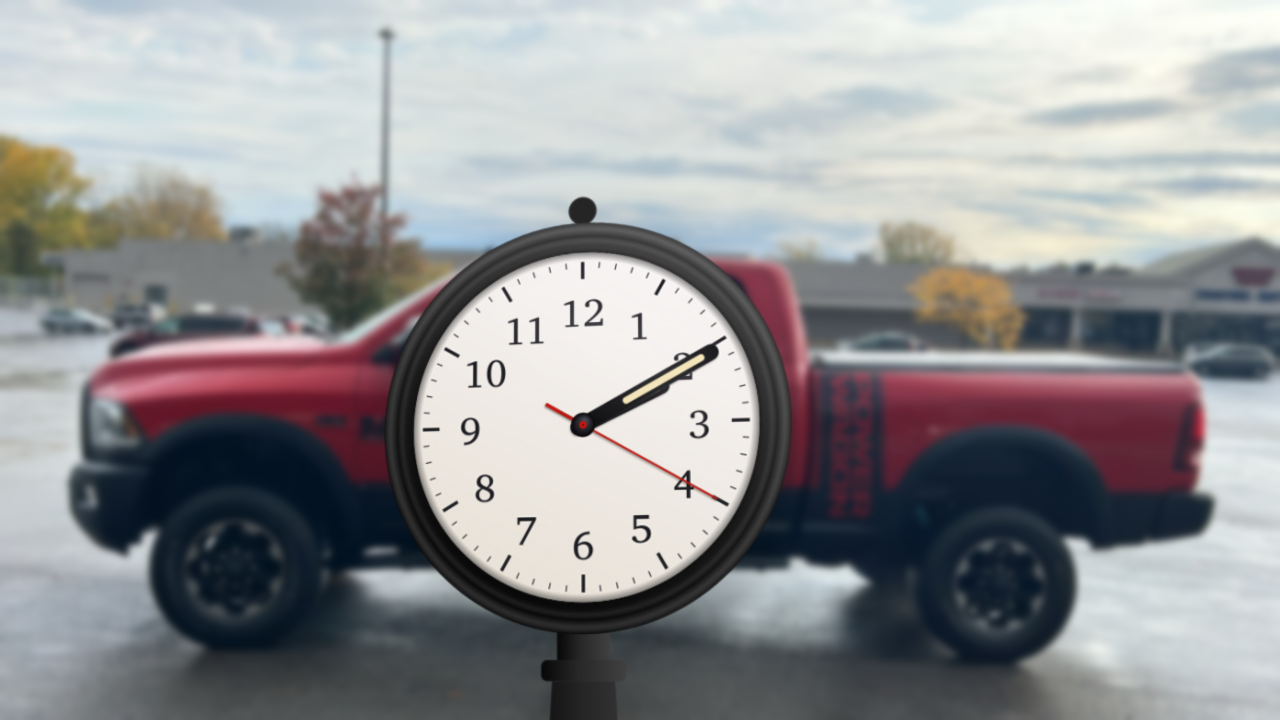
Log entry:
h=2 m=10 s=20
